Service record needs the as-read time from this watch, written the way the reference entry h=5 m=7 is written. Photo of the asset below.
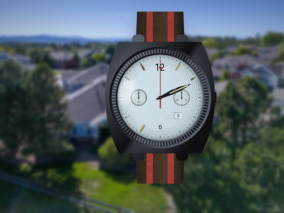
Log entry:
h=2 m=11
